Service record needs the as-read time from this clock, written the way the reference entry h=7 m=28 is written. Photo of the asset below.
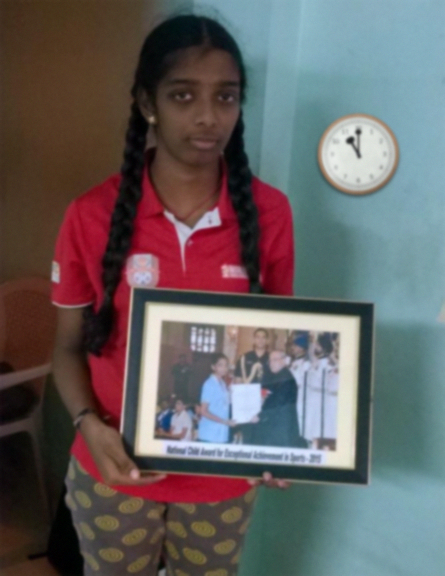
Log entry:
h=11 m=0
